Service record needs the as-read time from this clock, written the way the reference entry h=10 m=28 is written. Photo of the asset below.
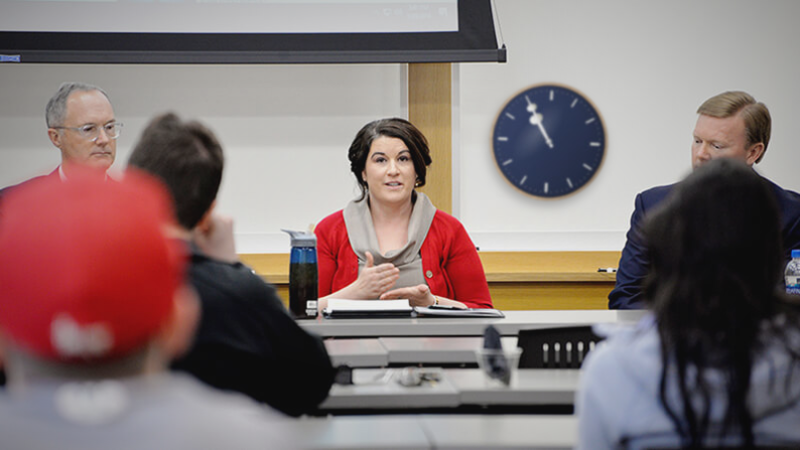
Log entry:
h=10 m=55
